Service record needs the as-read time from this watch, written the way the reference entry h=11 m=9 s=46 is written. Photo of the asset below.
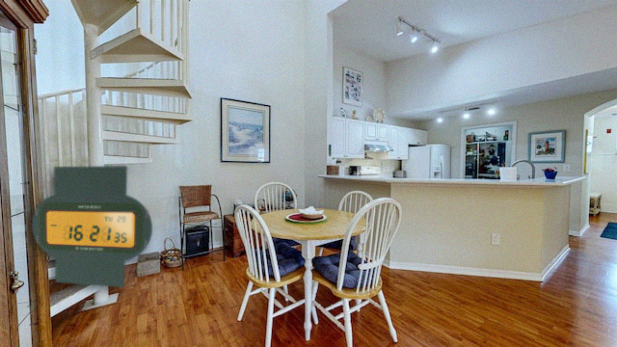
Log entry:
h=16 m=21 s=35
